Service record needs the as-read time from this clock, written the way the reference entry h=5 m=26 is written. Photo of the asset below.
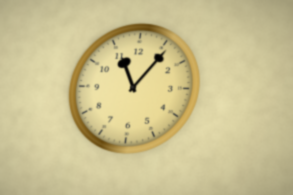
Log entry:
h=11 m=6
